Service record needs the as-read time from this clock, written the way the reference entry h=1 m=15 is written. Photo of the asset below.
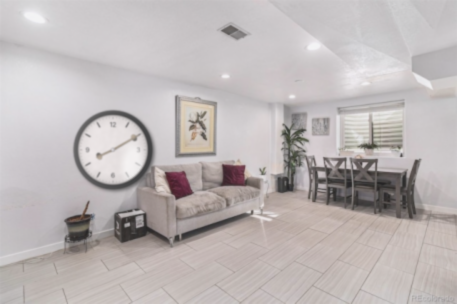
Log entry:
h=8 m=10
